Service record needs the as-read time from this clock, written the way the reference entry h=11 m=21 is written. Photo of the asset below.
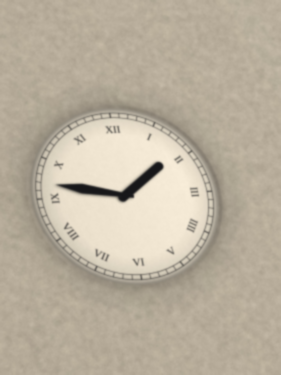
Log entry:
h=1 m=47
